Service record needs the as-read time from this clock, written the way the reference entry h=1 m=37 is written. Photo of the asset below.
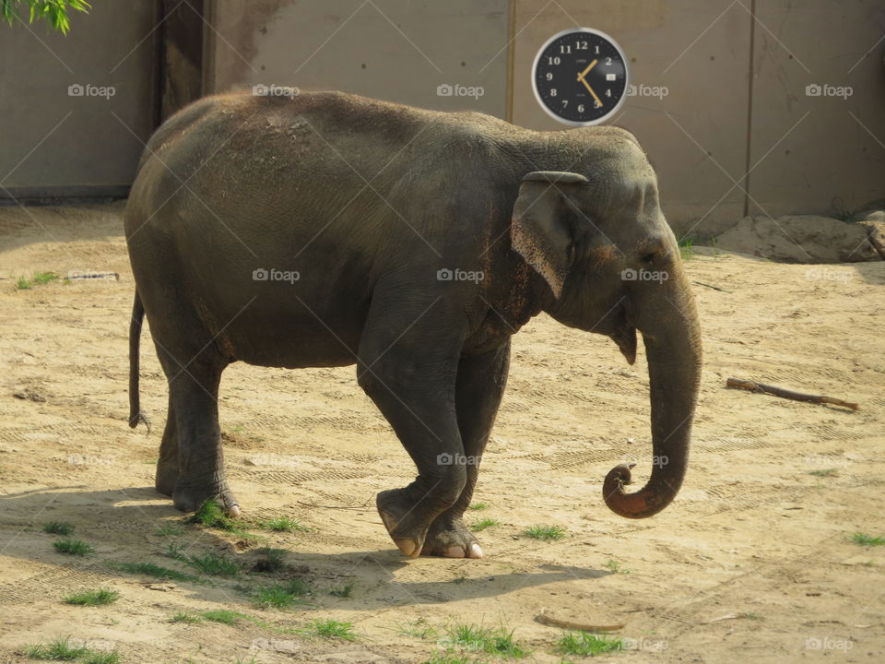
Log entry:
h=1 m=24
